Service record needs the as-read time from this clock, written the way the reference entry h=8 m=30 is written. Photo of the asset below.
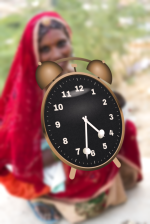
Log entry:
h=4 m=32
